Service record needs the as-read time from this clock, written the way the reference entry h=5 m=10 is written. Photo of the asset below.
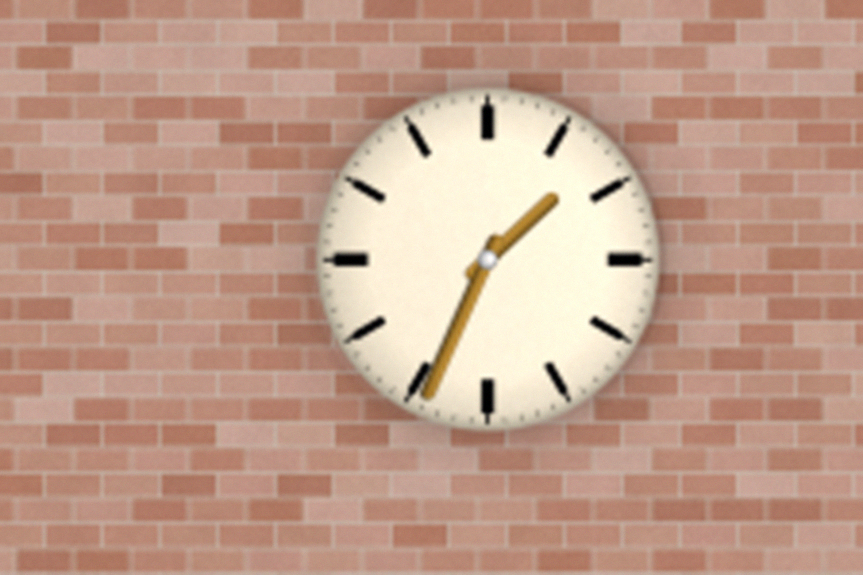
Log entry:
h=1 m=34
